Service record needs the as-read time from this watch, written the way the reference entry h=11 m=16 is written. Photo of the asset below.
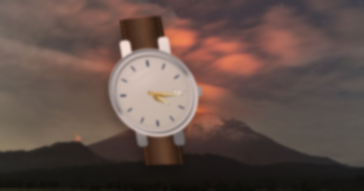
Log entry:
h=4 m=16
